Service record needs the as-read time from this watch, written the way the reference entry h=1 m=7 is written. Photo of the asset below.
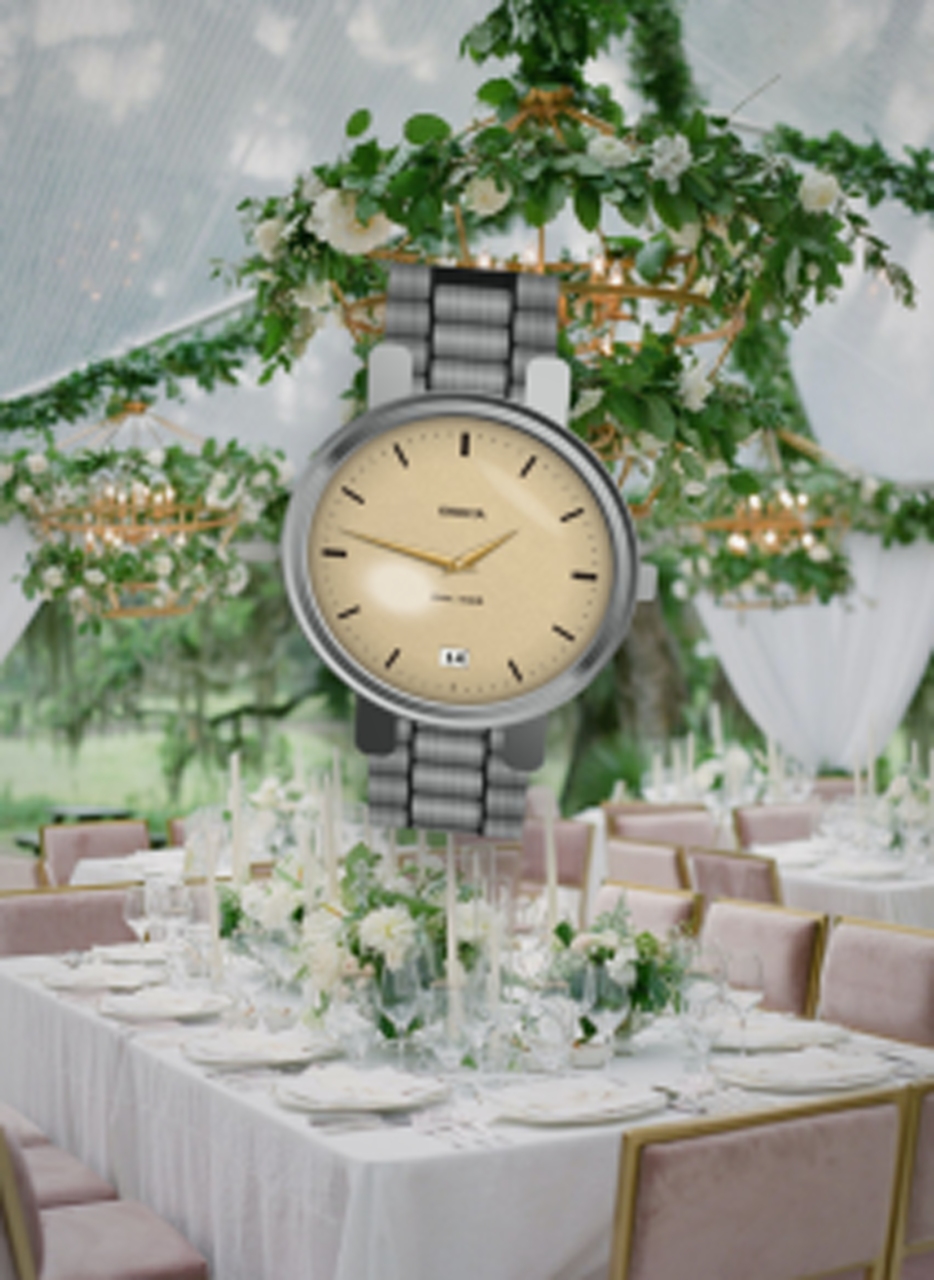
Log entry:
h=1 m=47
